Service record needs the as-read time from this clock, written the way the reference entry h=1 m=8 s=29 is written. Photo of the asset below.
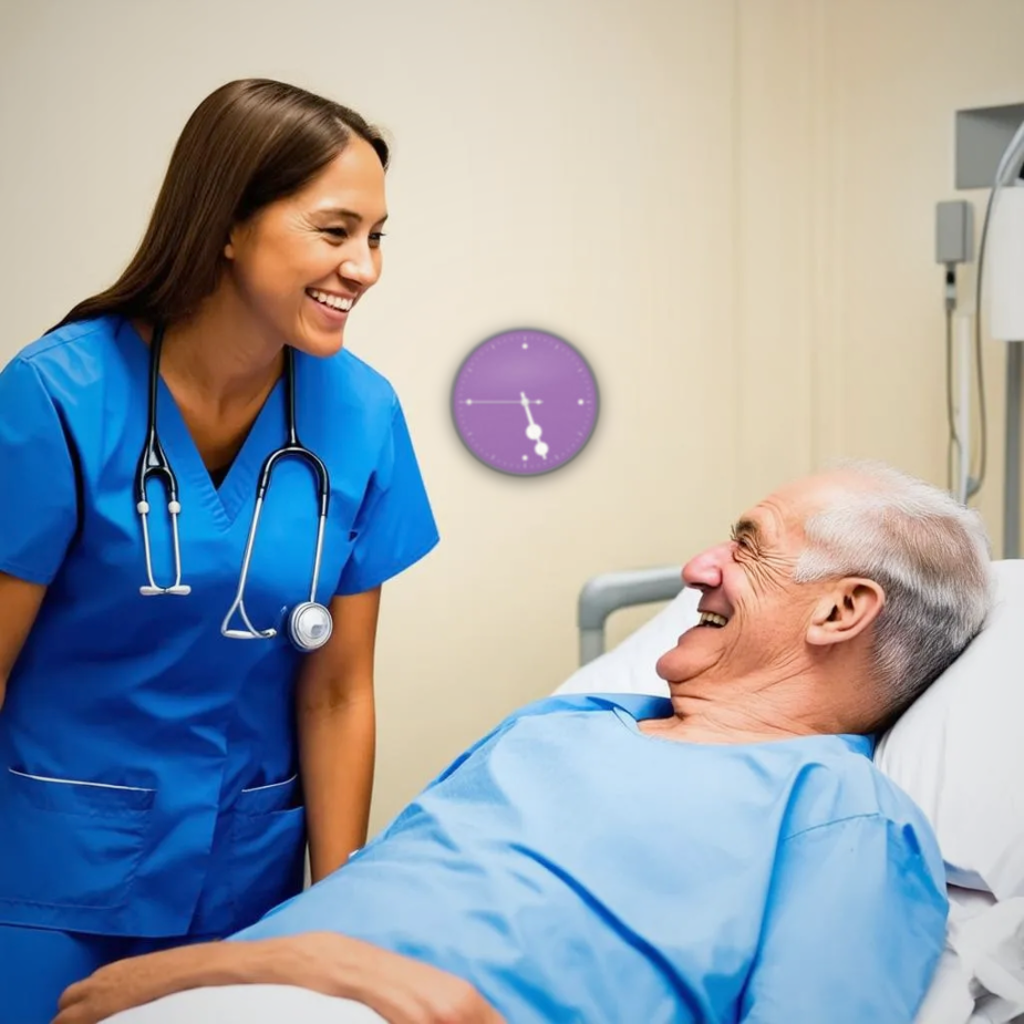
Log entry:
h=5 m=26 s=45
